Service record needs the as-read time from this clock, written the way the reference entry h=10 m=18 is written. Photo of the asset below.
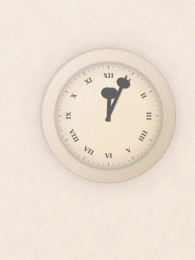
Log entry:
h=12 m=4
